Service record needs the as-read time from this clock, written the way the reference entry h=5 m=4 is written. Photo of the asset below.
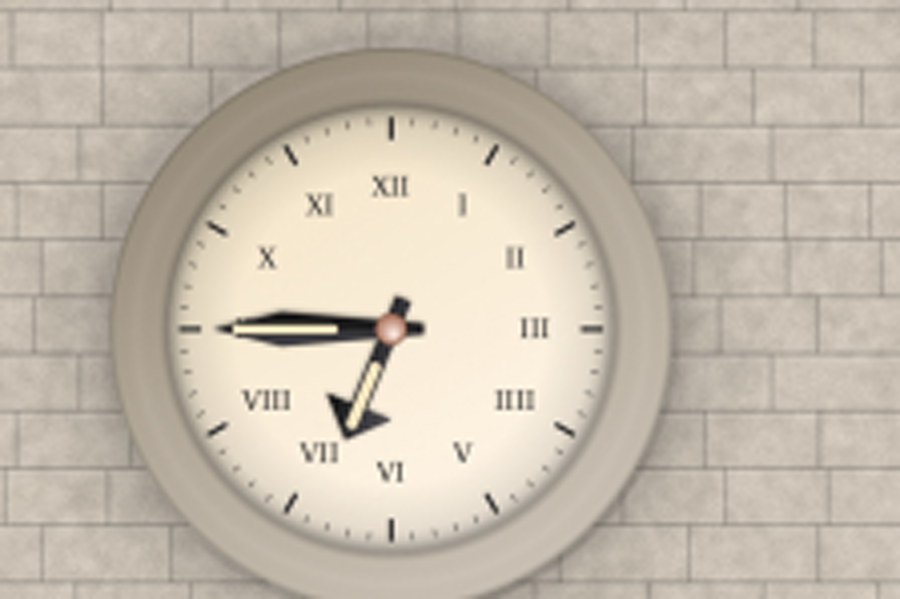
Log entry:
h=6 m=45
